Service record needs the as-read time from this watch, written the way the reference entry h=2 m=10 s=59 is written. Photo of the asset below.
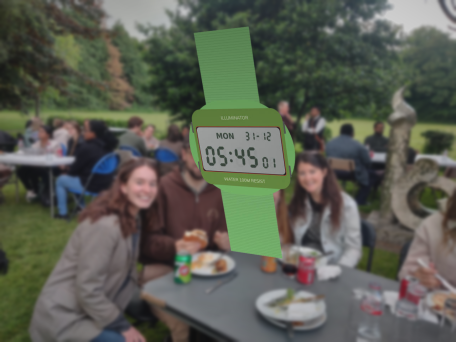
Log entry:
h=5 m=45 s=1
